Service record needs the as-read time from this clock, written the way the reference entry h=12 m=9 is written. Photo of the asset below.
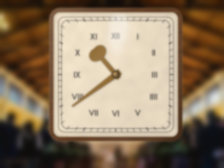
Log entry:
h=10 m=39
